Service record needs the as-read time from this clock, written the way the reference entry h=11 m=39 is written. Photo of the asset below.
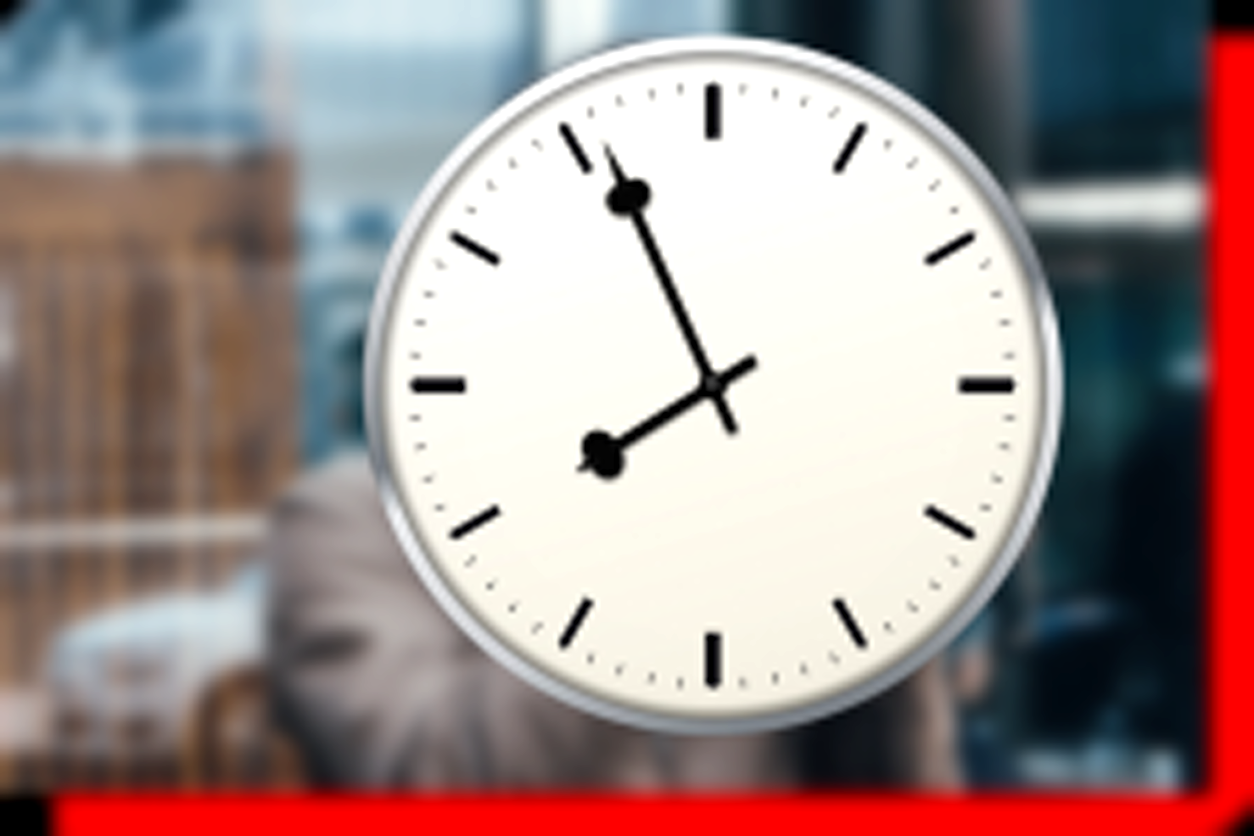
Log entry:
h=7 m=56
